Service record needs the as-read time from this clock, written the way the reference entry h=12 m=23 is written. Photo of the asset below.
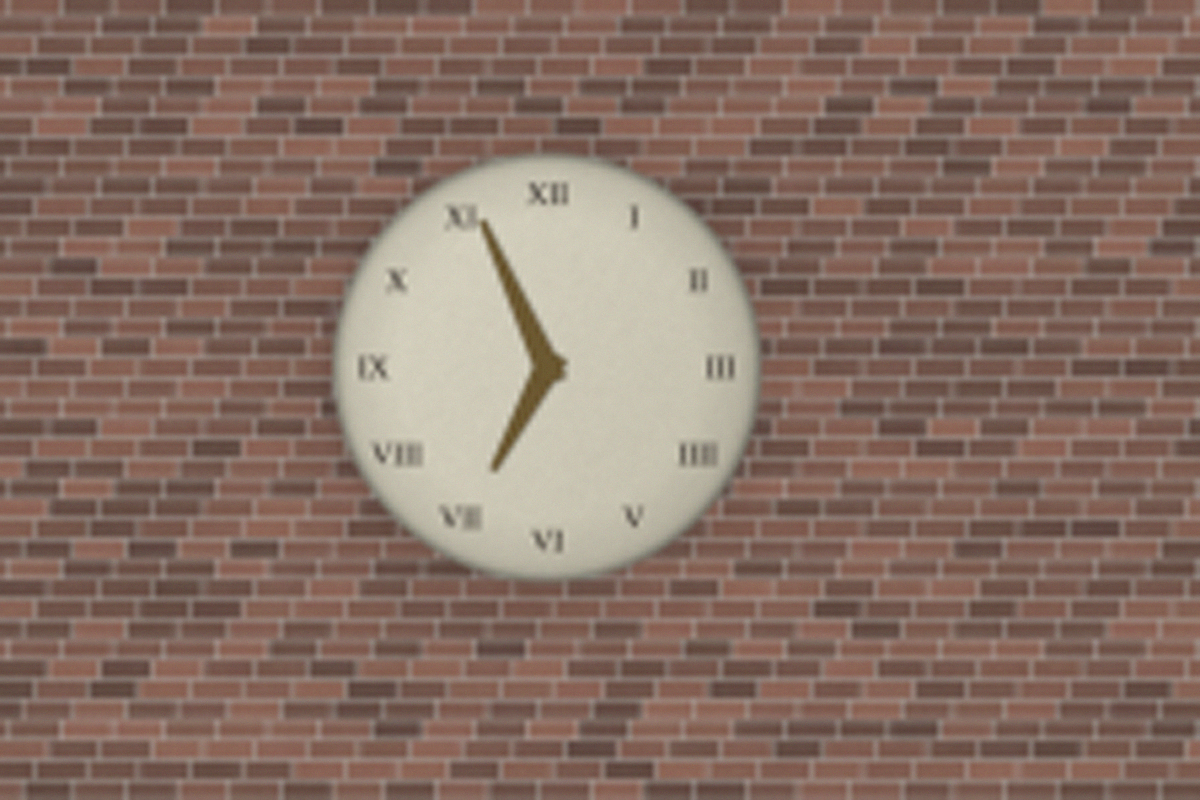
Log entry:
h=6 m=56
